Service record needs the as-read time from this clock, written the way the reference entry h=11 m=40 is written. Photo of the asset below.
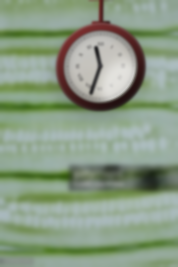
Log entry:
h=11 m=33
